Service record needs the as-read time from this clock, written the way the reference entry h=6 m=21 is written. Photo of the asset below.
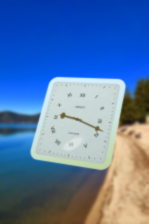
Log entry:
h=9 m=18
